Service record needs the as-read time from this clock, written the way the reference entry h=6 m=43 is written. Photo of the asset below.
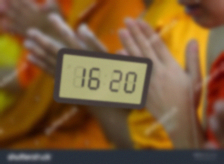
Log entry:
h=16 m=20
